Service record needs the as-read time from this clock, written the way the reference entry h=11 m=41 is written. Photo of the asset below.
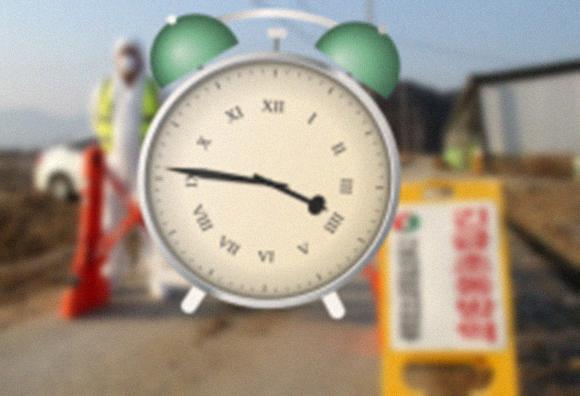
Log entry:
h=3 m=46
